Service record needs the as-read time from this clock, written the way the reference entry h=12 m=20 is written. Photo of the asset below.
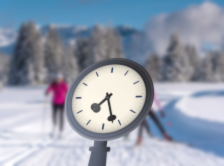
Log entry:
h=7 m=27
